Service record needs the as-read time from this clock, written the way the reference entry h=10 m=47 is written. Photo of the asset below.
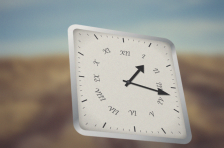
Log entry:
h=1 m=17
